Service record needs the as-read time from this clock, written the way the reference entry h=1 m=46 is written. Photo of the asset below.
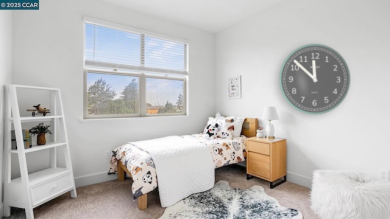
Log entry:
h=11 m=52
